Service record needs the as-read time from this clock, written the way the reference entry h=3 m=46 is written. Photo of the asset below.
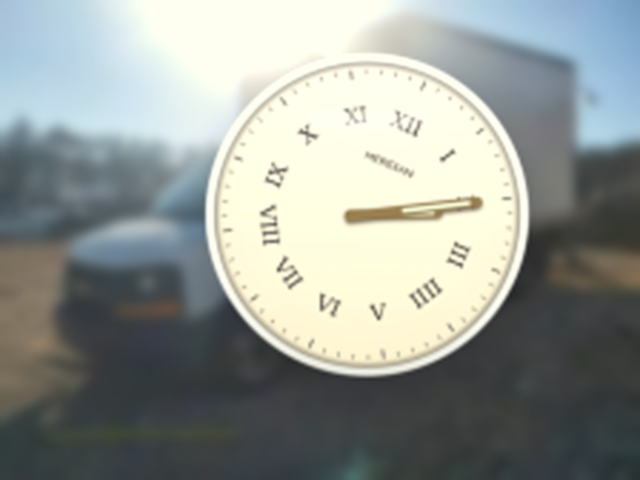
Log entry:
h=2 m=10
